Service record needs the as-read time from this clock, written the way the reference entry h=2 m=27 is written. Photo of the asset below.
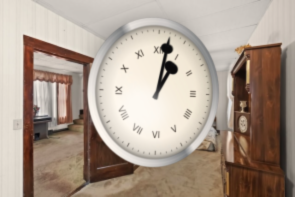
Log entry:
h=1 m=2
